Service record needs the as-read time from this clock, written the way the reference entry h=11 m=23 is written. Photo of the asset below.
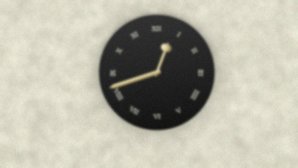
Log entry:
h=12 m=42
